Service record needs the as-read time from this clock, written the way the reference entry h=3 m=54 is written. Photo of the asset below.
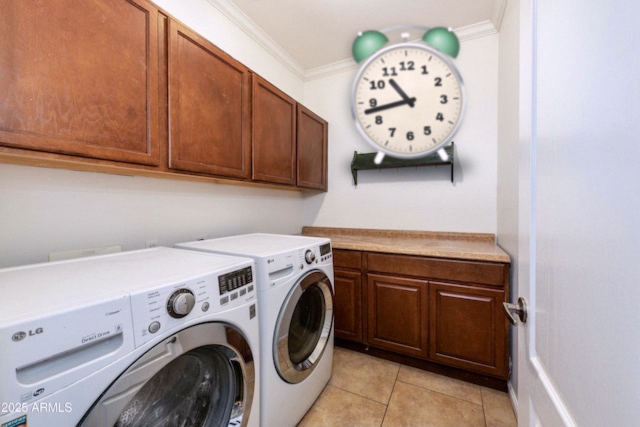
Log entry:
h=10 m=43
